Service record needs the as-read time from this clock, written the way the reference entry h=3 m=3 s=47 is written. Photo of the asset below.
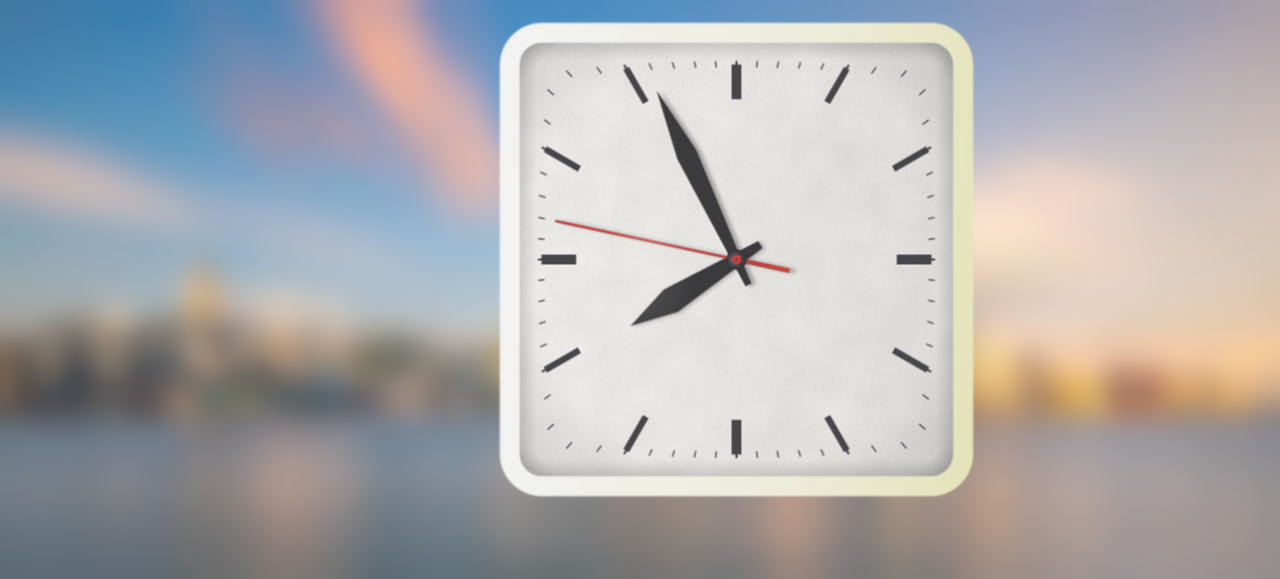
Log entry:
h=7 m=55 s=47
